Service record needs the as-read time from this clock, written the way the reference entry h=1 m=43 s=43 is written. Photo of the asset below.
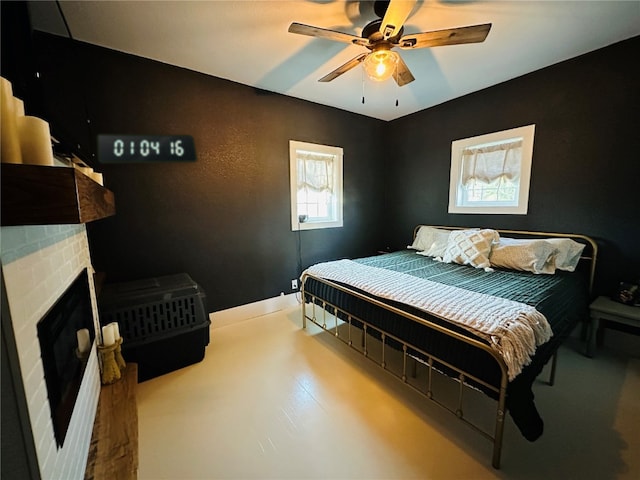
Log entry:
h=1 m=4 s=16
